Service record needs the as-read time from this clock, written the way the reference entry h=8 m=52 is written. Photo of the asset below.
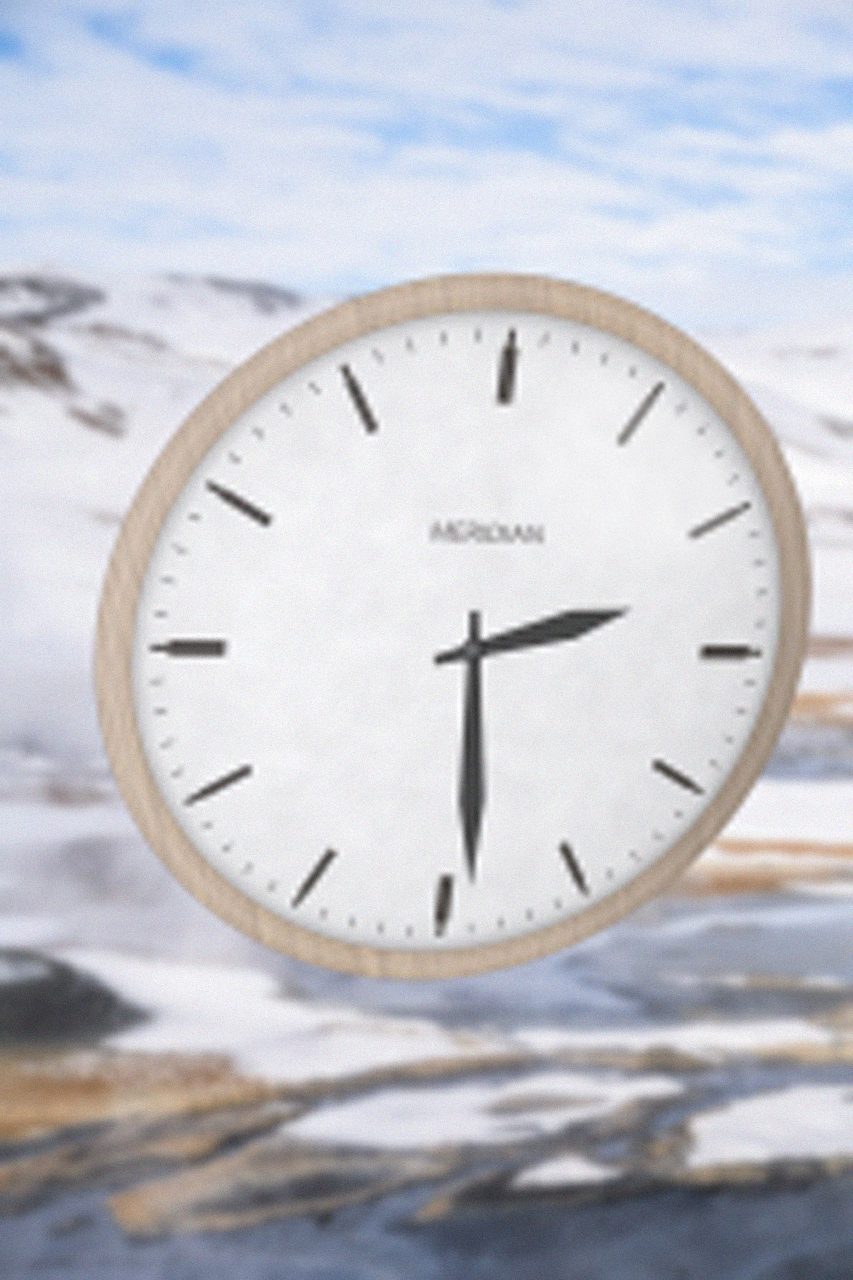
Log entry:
h=2 m=29
